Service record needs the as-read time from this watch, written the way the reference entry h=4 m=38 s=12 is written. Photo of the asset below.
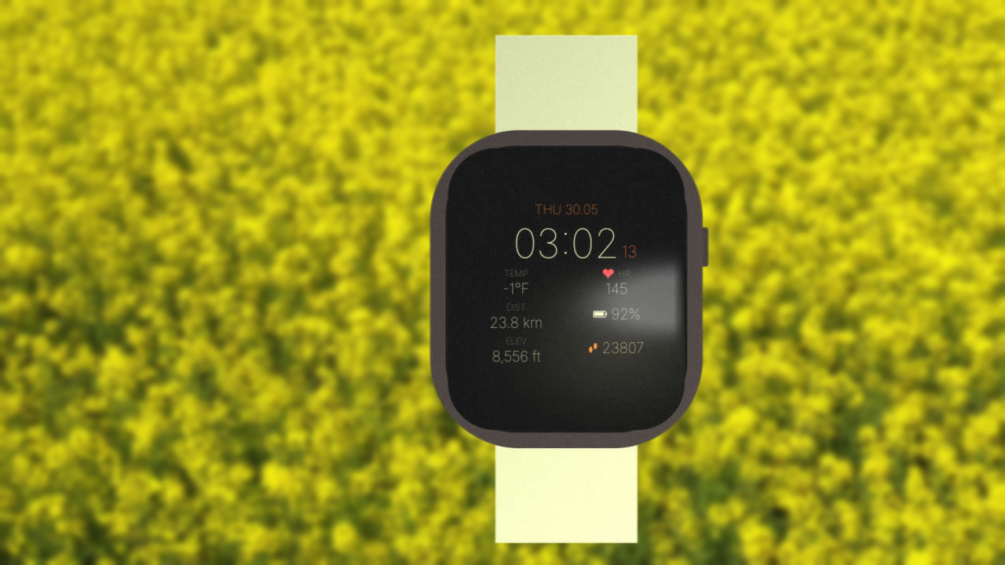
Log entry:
h=3 m=2 s=13
